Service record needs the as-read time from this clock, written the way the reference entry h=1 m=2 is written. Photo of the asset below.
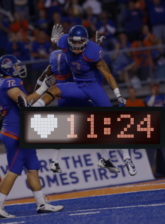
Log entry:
h=11 m=24
